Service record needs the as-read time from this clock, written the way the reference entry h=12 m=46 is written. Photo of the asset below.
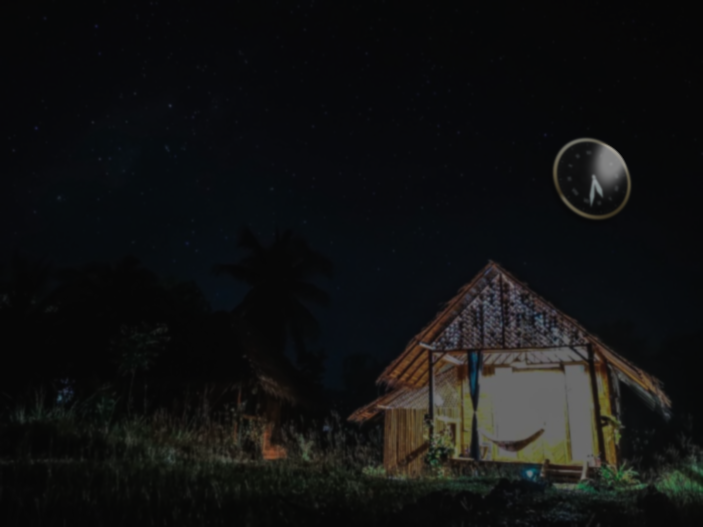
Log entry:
h=5 m=33
